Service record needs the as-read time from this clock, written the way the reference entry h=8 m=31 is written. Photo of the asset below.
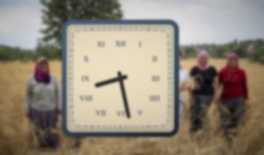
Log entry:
h=8 m=28
